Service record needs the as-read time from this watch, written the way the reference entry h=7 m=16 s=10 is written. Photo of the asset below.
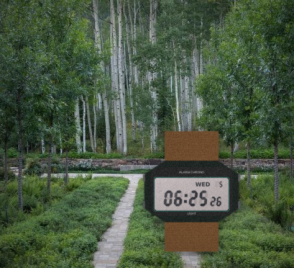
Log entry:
h=6 m=25 s=26
